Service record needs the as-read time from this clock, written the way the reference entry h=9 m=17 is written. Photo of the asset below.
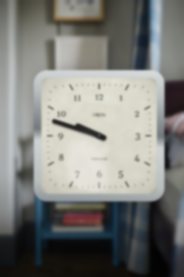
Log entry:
h=9 m=48
